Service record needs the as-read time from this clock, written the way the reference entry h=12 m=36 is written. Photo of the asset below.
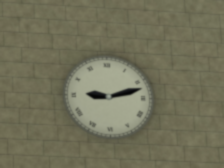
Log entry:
h=9 m=12
